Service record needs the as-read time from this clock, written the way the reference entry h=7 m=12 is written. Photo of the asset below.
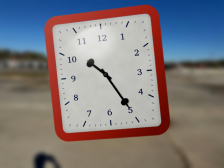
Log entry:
h=10 m=25
